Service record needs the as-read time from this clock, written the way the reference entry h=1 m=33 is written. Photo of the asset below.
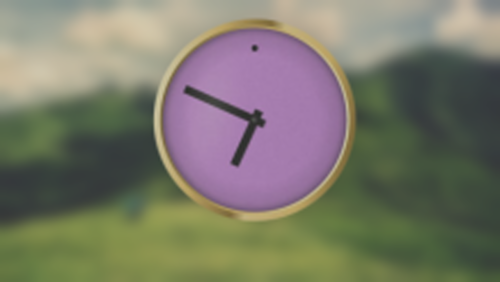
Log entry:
h=6 m=49
